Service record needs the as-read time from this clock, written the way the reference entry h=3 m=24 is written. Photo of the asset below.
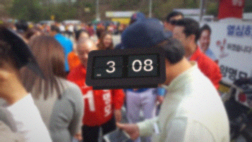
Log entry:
h=3 m=8
